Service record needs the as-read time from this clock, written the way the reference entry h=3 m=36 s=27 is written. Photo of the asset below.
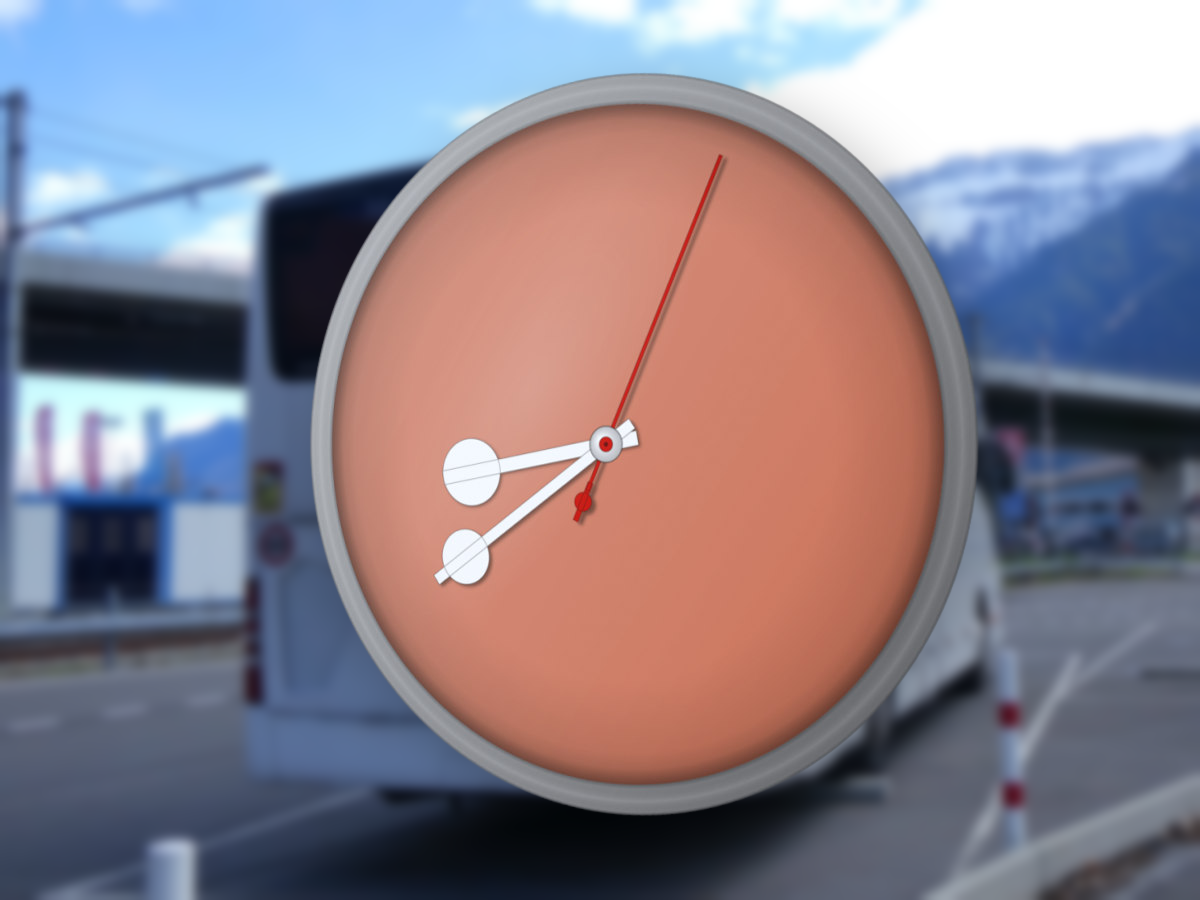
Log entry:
h=8 m=39 s=4
